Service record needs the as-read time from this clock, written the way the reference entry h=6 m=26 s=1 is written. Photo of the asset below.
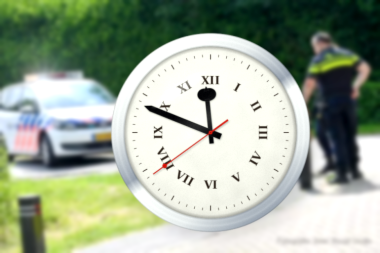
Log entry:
h=11 m=48 s=39
